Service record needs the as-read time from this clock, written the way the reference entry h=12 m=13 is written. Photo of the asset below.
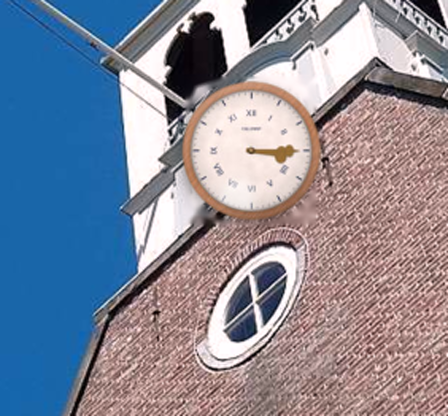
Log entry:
h=3 m=15
